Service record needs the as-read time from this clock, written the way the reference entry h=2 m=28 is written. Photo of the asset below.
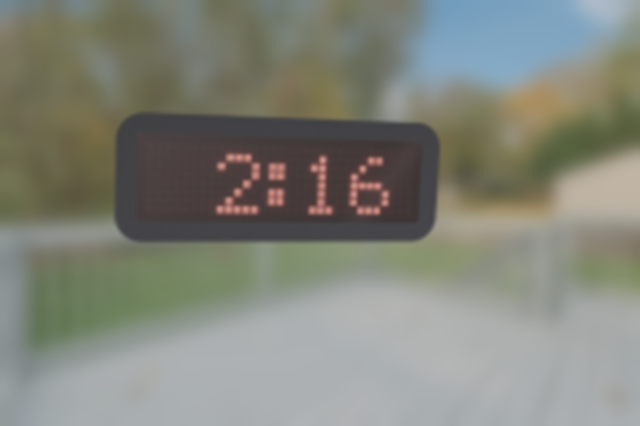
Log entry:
h=2 m=16
